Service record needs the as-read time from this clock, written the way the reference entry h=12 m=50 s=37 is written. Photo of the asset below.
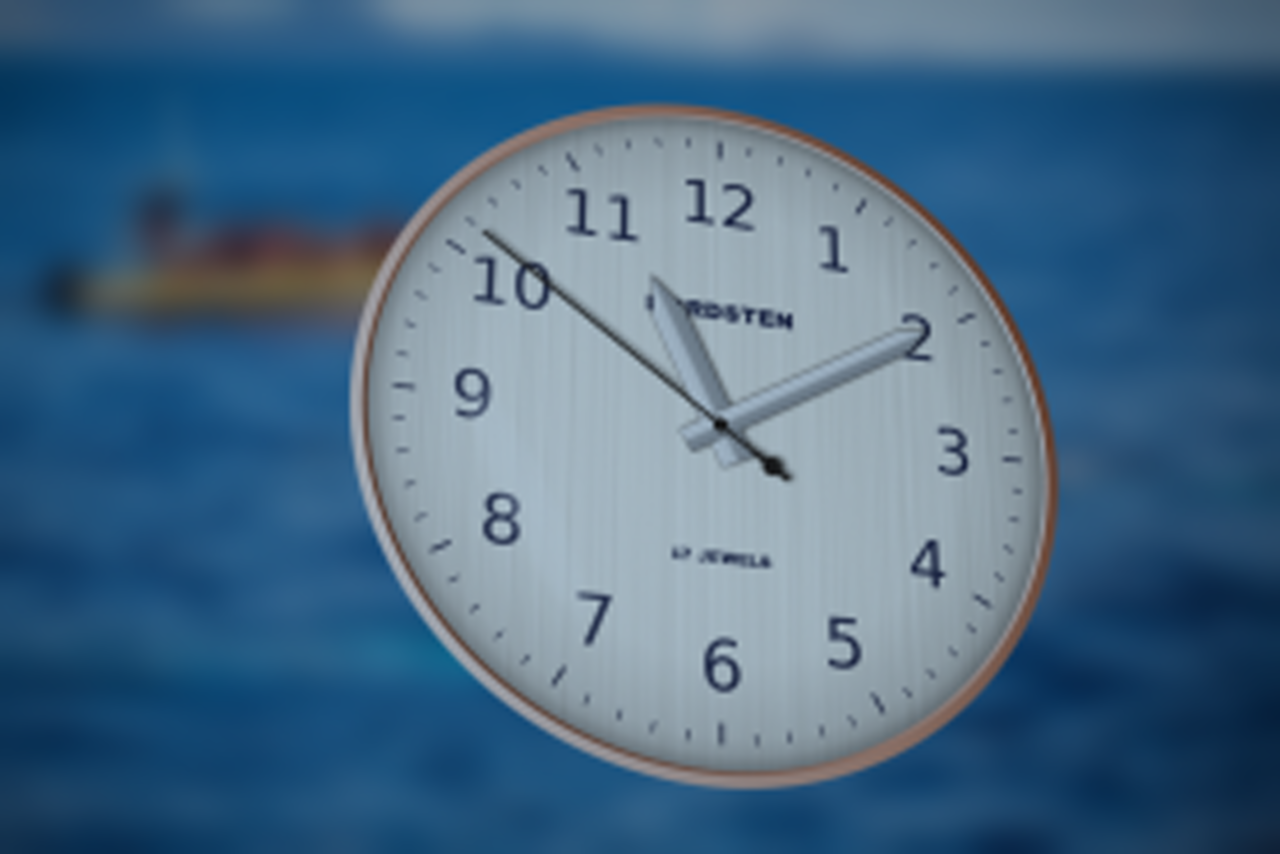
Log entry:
h=11 m=9 s=51
